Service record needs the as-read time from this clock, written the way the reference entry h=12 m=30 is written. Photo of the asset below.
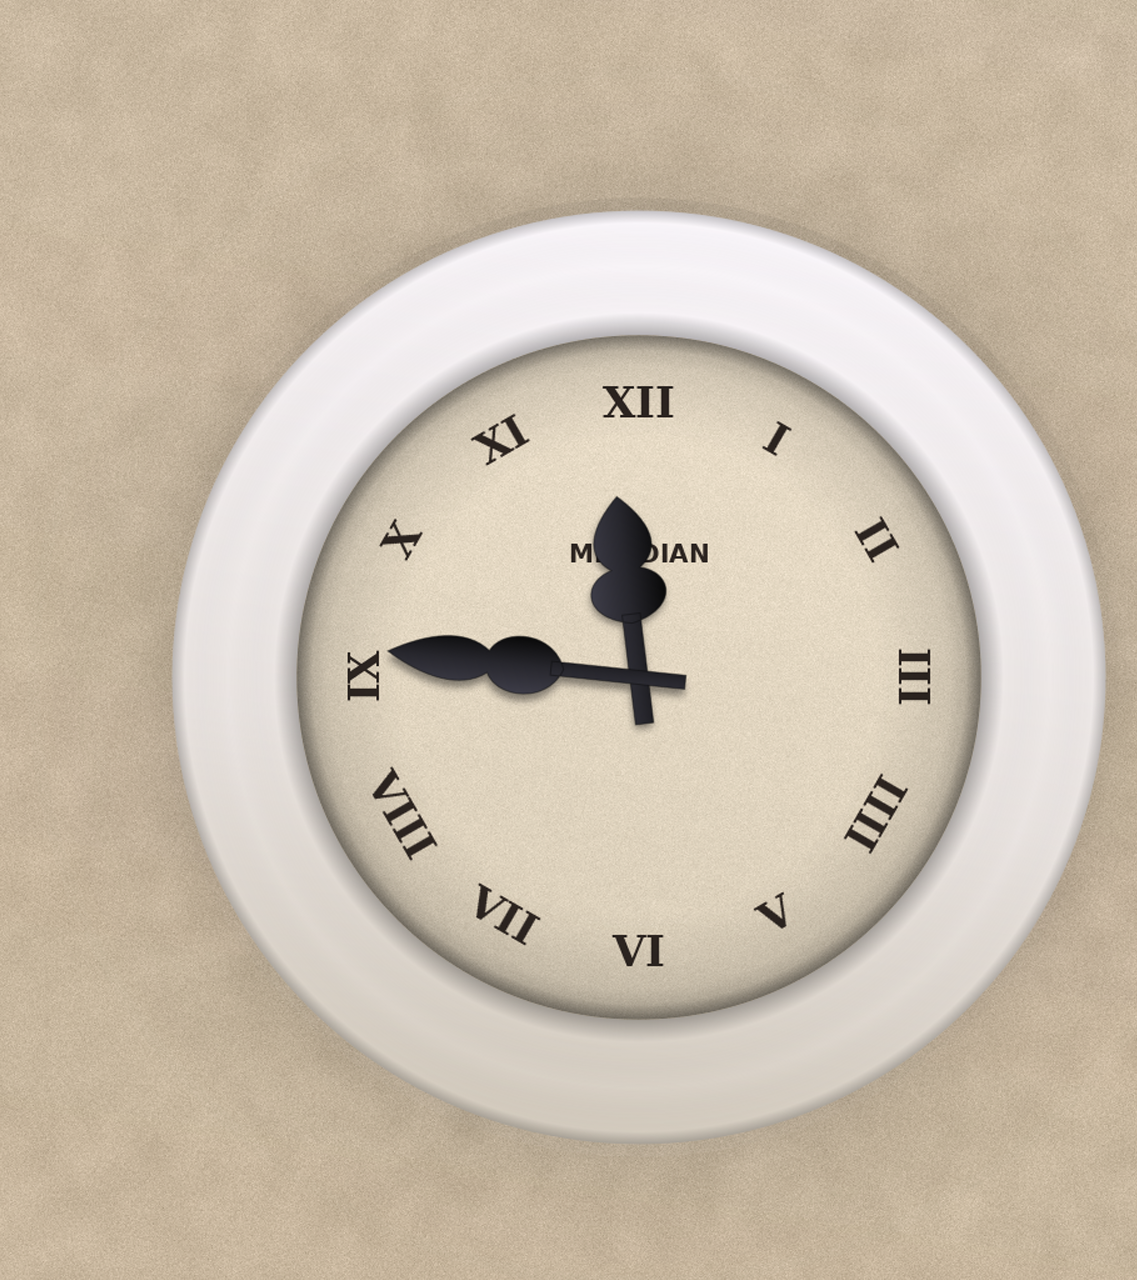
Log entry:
h=11 m=46
